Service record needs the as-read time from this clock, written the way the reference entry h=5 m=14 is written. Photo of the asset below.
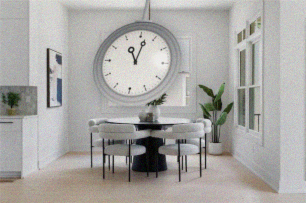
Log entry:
h=11 m=2
